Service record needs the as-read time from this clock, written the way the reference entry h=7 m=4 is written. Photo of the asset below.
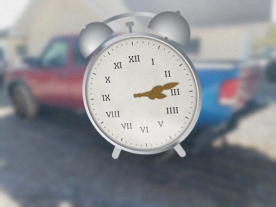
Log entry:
h=3 m=13
